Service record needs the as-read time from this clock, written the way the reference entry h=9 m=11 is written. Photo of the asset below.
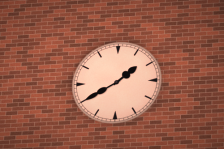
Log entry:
h=1 m=40
